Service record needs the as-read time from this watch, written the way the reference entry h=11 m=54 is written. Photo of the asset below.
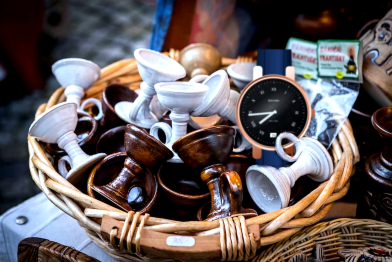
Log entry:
h=7 m=44
